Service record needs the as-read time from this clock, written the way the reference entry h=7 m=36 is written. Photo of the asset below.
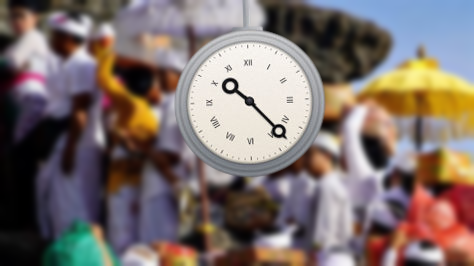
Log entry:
h=10 m=23
